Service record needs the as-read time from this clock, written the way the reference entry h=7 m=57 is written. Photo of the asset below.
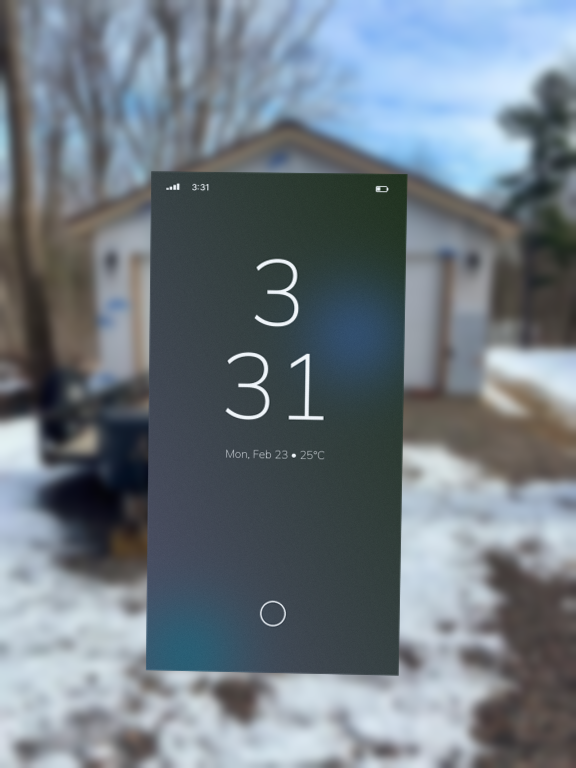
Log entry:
h=3 m=31
